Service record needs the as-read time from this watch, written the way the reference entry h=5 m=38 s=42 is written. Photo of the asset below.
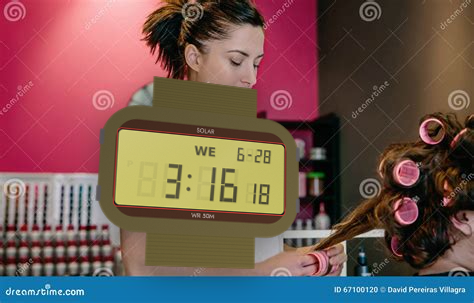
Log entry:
h=3 m=16 s=18
